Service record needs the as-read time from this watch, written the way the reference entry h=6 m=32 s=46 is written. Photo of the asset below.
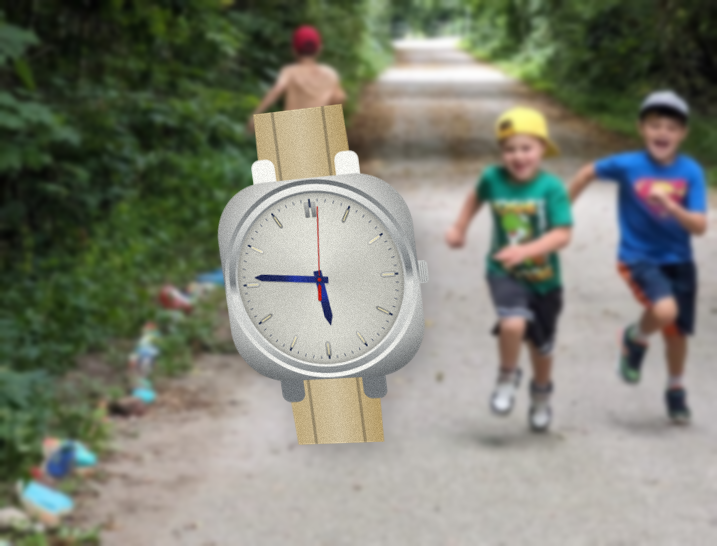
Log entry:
h=5 m=46 s=1
